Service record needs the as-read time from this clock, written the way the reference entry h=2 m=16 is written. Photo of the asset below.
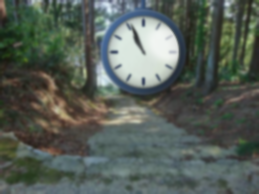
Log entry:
h=10 m=56
